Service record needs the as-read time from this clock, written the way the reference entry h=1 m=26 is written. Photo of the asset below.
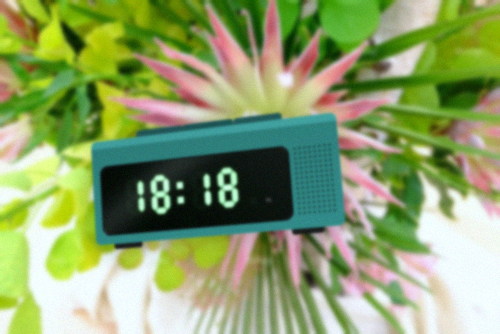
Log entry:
h=18 m=18
